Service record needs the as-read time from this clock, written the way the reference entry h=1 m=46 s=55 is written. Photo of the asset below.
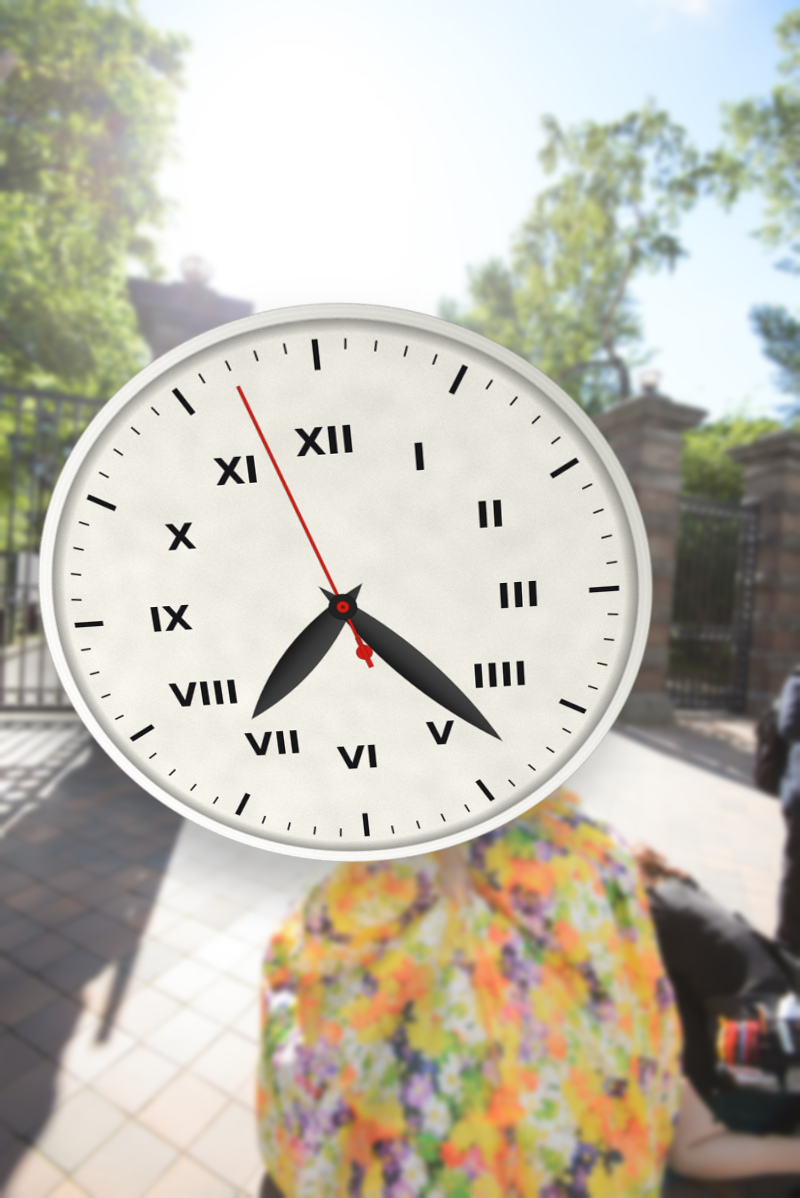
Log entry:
h=7 m=22 s=57
